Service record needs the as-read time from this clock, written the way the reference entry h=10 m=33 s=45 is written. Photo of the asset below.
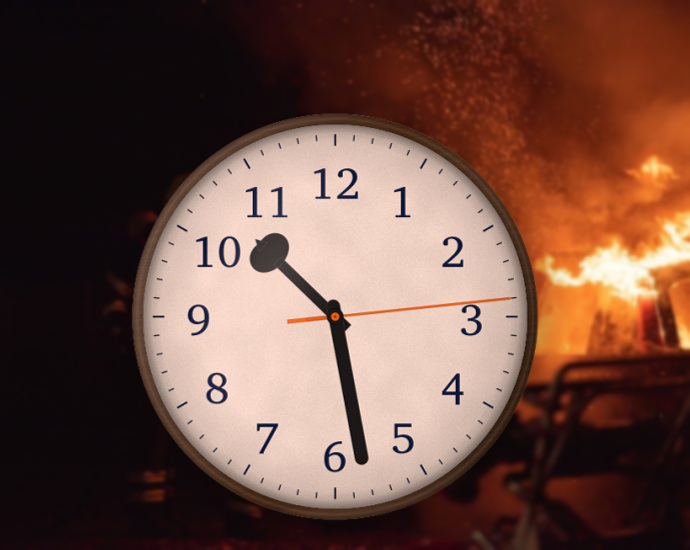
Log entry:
h=10 m=28 s=14
